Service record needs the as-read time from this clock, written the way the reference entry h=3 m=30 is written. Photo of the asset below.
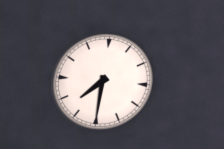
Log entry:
h=7 m=30
